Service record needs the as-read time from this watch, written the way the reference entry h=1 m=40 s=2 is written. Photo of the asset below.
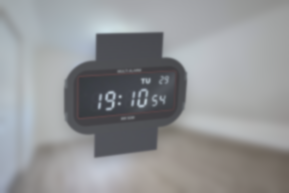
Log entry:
h=19 m=10 s=54
